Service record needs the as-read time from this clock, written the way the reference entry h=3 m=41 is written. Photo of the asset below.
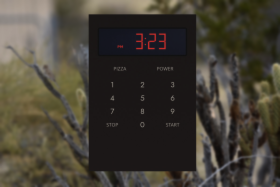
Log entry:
h=3 m=23
